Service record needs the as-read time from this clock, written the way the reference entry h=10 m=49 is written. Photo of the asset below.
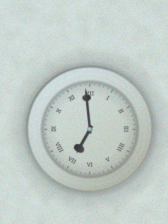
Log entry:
h=6 m=59
